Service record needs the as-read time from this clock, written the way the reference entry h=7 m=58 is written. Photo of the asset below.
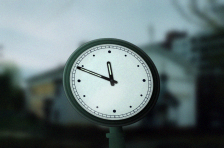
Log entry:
h=11 m=49
